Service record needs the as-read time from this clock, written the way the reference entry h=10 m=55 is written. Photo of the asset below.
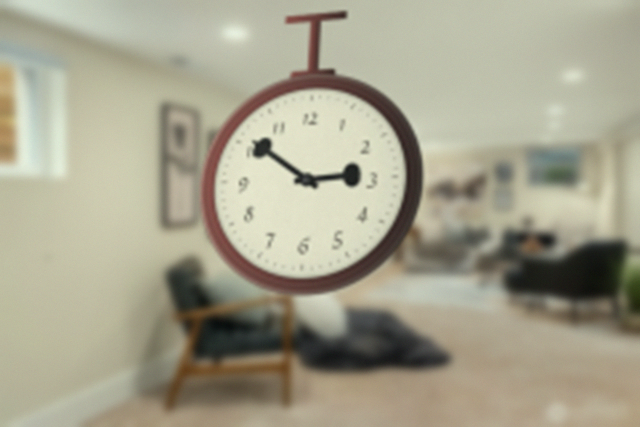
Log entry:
h=2 m=51
